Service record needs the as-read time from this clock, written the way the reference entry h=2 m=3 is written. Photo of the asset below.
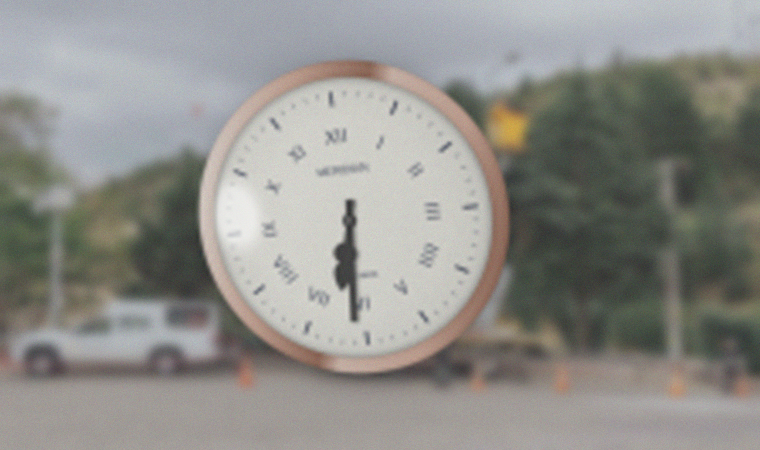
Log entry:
h=6 m=31
